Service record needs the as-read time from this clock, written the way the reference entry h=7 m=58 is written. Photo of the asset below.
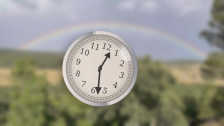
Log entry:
h=12 m=28
